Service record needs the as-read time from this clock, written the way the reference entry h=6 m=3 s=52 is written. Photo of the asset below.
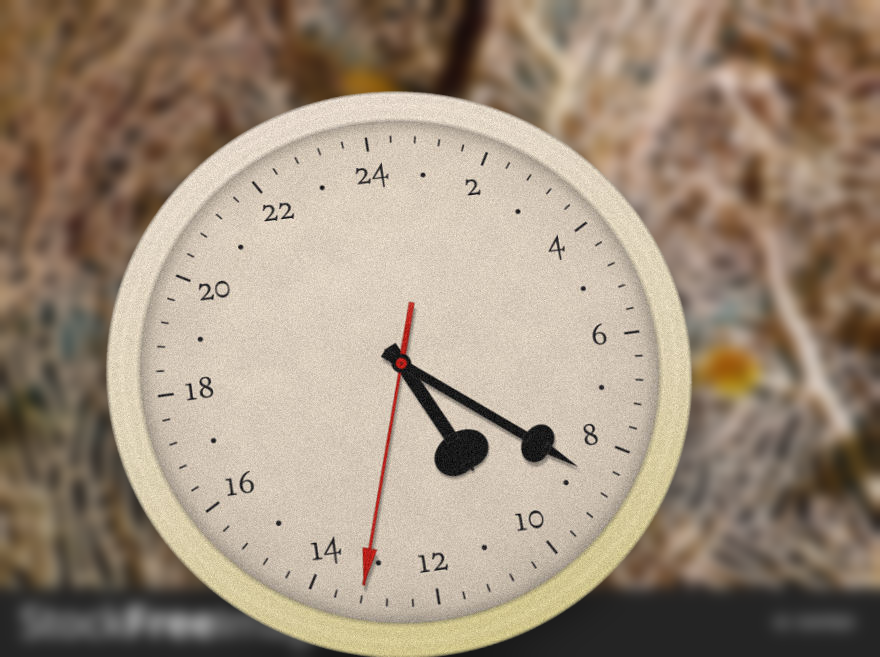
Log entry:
h=10 m=21 s=33
